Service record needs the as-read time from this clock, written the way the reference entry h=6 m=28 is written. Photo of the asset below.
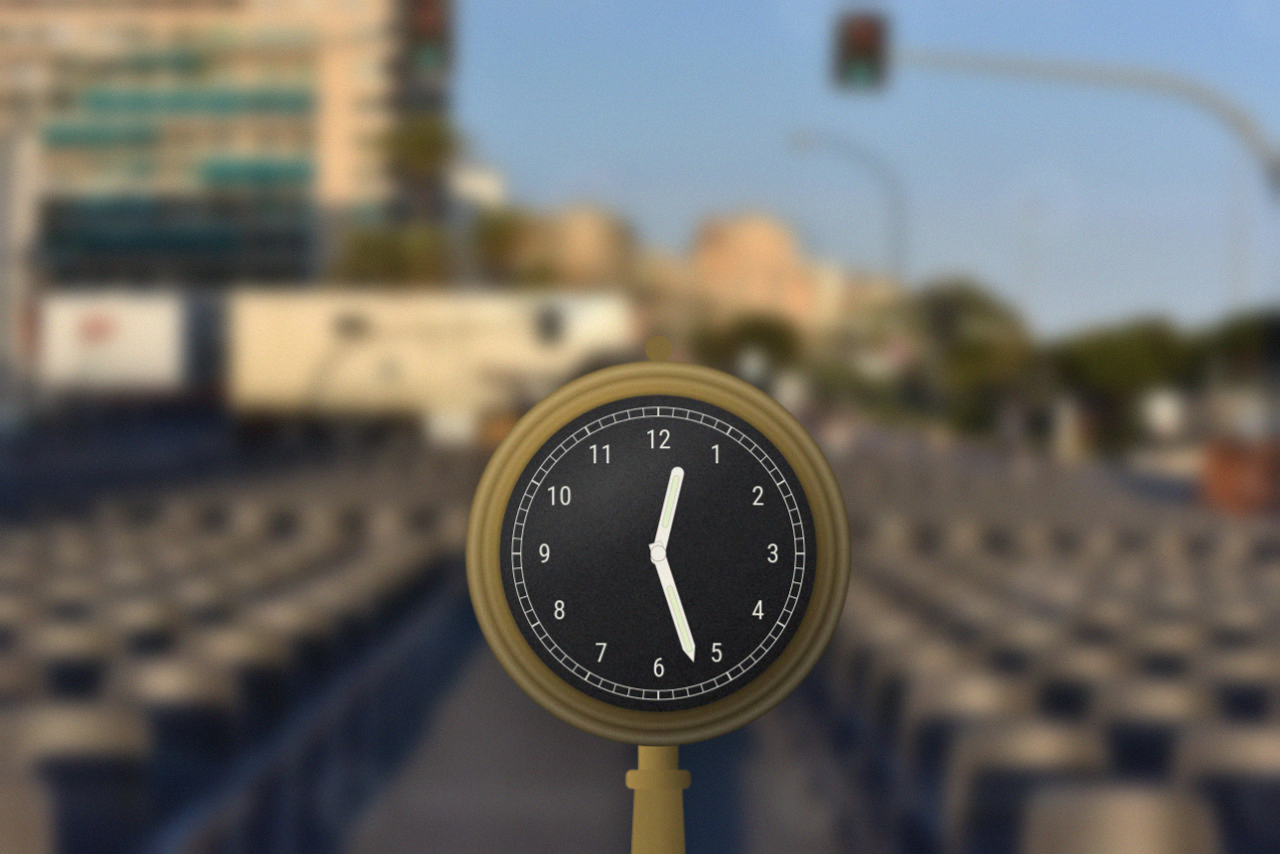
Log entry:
h=12 m=27
